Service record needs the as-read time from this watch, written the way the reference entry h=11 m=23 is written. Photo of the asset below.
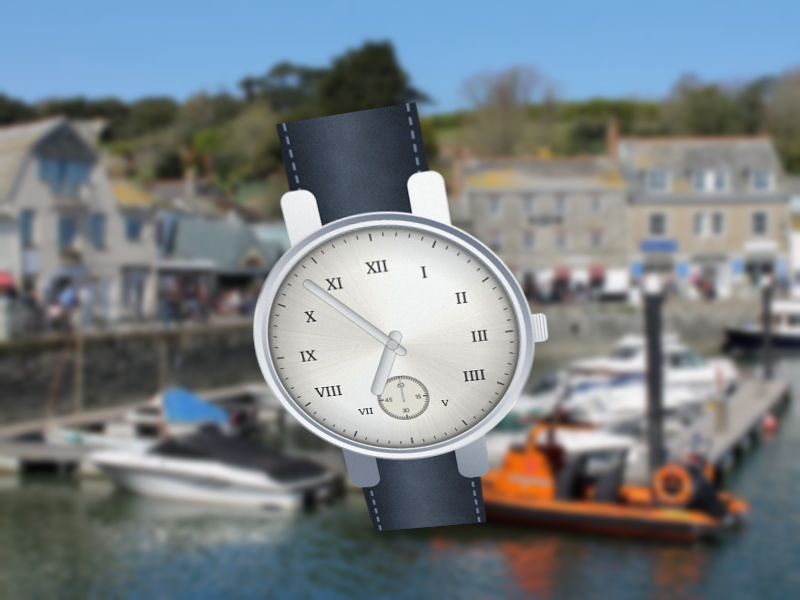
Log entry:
h=6 m=53
